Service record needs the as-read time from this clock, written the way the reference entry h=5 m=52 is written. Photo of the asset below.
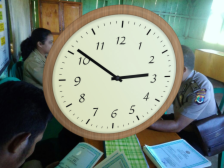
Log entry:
h=2 m=51
